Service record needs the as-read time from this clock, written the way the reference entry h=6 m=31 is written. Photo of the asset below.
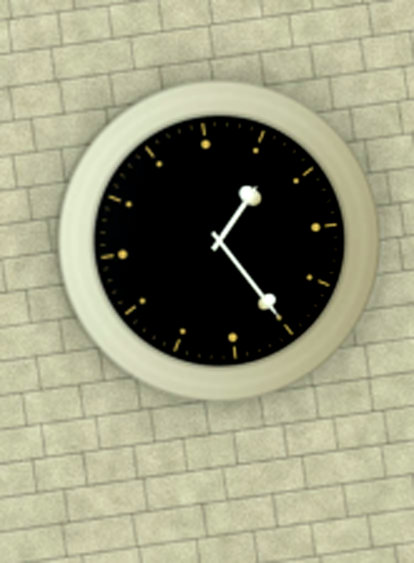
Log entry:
h=1 m=25
